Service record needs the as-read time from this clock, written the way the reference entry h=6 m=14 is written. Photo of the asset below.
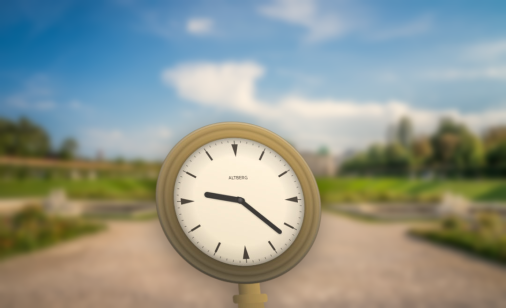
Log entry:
h=9 m=22
